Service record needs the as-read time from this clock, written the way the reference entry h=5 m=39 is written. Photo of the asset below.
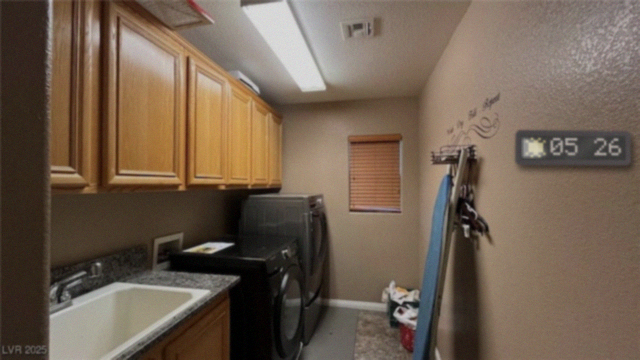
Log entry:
h=5 m=26
